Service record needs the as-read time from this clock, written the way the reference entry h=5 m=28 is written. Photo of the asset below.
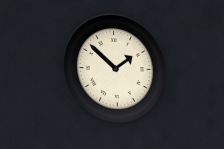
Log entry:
h=1 m=52
